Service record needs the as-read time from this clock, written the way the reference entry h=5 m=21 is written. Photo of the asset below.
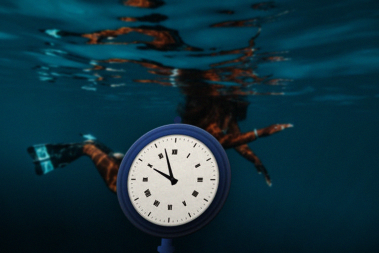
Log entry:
h=9 m=57
